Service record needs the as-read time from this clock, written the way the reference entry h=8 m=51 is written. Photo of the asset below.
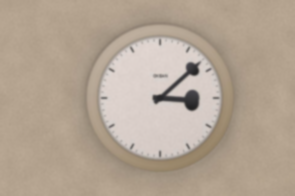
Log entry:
h=3 m=8
